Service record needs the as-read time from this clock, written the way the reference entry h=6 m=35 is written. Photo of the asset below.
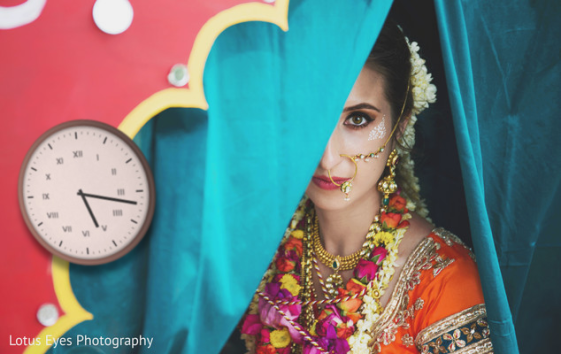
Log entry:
h=5 m=17
